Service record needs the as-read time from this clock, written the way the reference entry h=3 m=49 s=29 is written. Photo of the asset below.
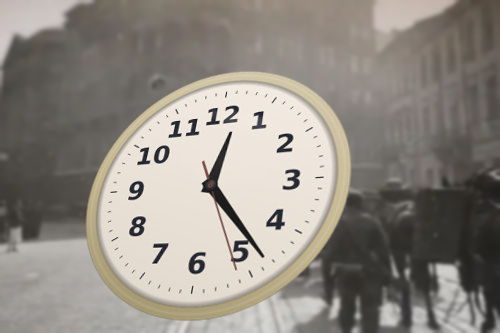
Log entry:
h=12 m=23 s=26
